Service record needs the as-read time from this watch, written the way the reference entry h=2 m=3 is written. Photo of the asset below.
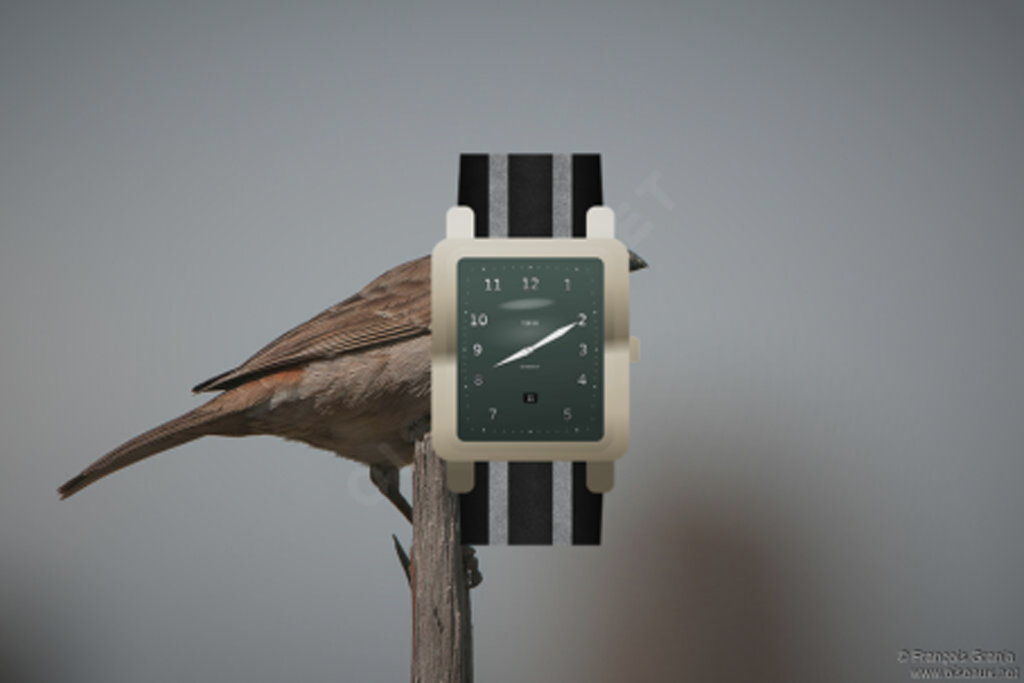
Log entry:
h=8 m=10
